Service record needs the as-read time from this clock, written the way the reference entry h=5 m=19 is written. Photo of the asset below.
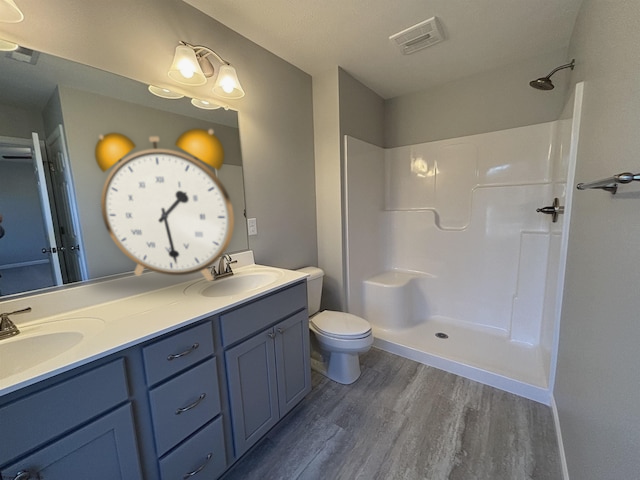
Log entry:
h=1 m=29
